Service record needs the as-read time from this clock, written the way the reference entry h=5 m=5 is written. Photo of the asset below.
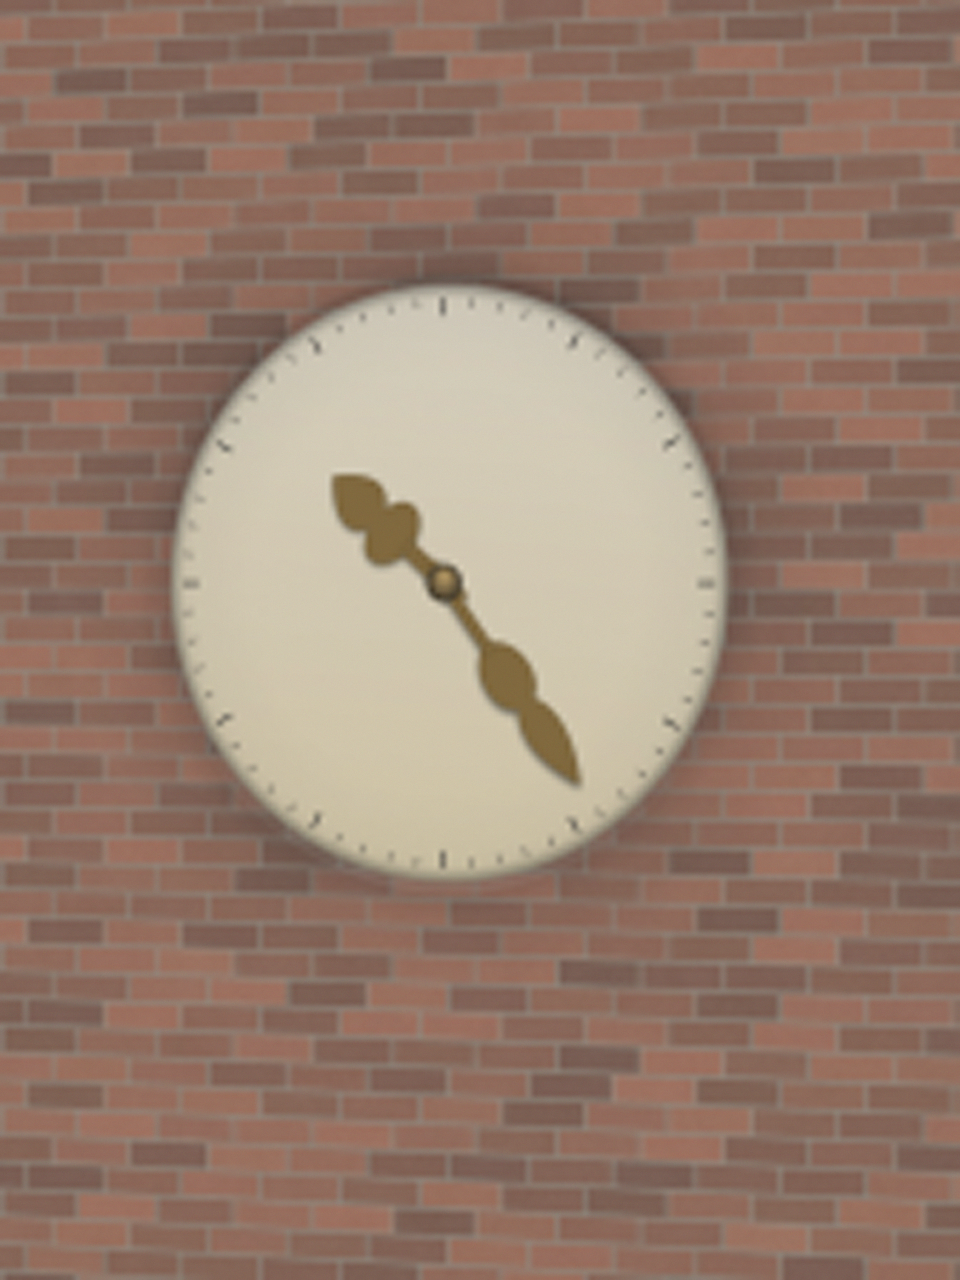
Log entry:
h=10 m=24
